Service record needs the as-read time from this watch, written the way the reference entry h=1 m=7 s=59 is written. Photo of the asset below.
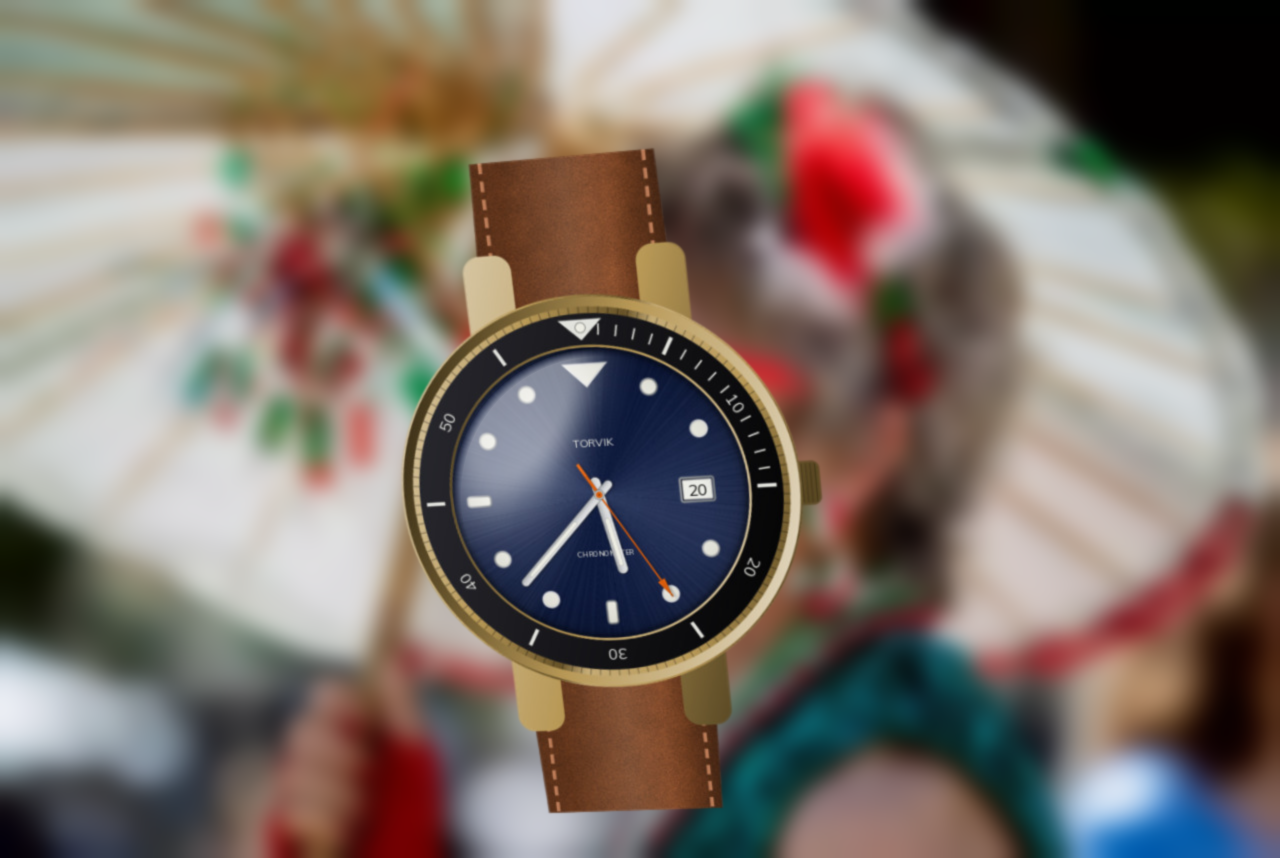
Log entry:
h=5 m=37 s=25
